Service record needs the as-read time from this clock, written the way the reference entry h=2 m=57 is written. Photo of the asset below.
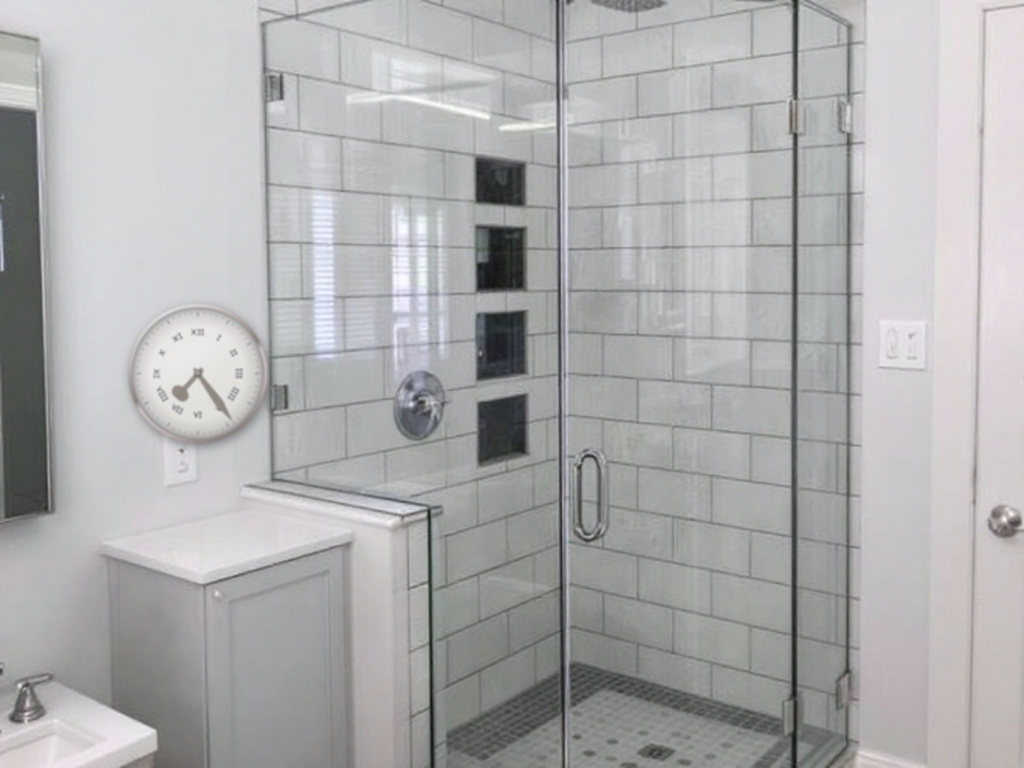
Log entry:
h=7 m=24
